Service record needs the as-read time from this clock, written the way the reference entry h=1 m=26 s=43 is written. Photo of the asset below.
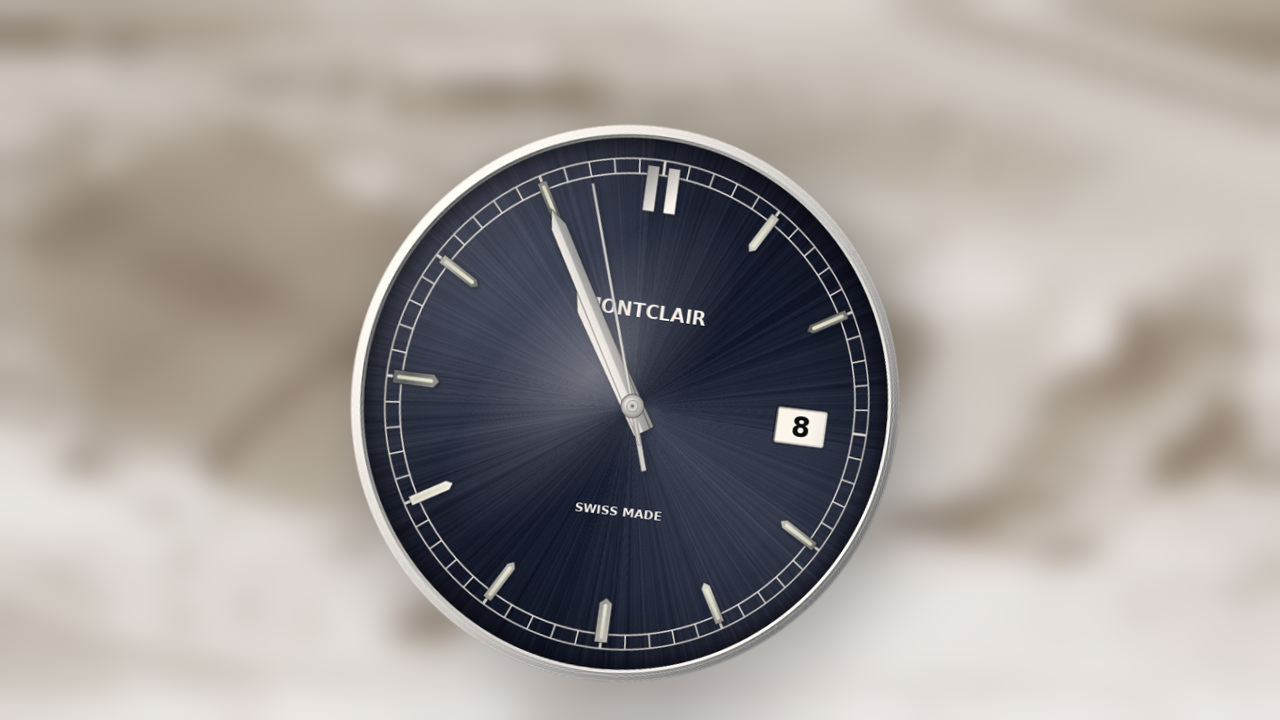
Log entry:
h=10 m=54 s=57
